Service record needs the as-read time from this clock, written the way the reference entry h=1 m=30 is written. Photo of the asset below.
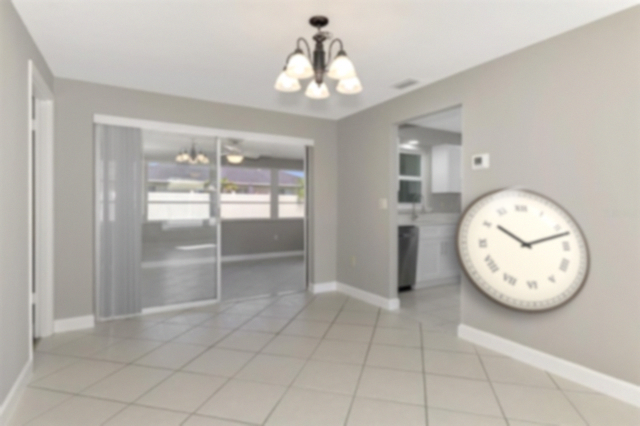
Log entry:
h=10 m=12
